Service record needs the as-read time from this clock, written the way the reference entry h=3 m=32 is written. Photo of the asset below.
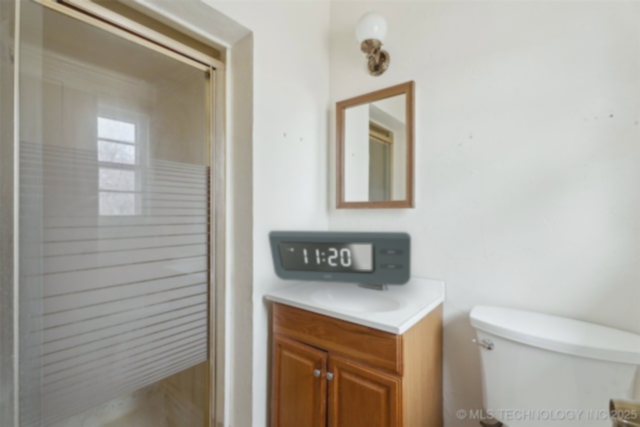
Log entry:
h=11 m=20
